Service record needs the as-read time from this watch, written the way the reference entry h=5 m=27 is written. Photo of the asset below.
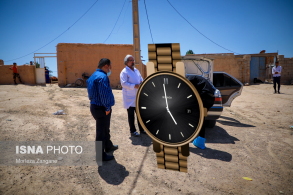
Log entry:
h=4 m=59
